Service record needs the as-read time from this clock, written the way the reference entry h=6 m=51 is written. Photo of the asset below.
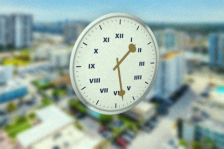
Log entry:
h=1 m=28
